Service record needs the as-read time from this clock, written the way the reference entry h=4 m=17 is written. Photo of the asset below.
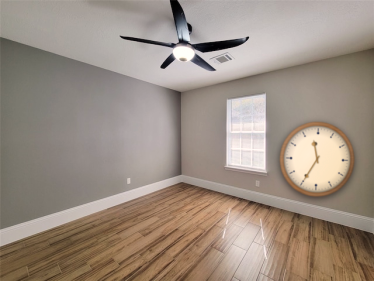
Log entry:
h=11 m=35
